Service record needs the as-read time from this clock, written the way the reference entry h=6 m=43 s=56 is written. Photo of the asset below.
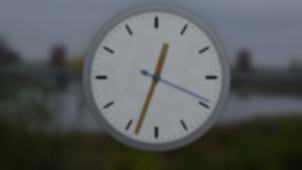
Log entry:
h=12 m=33 s=19
